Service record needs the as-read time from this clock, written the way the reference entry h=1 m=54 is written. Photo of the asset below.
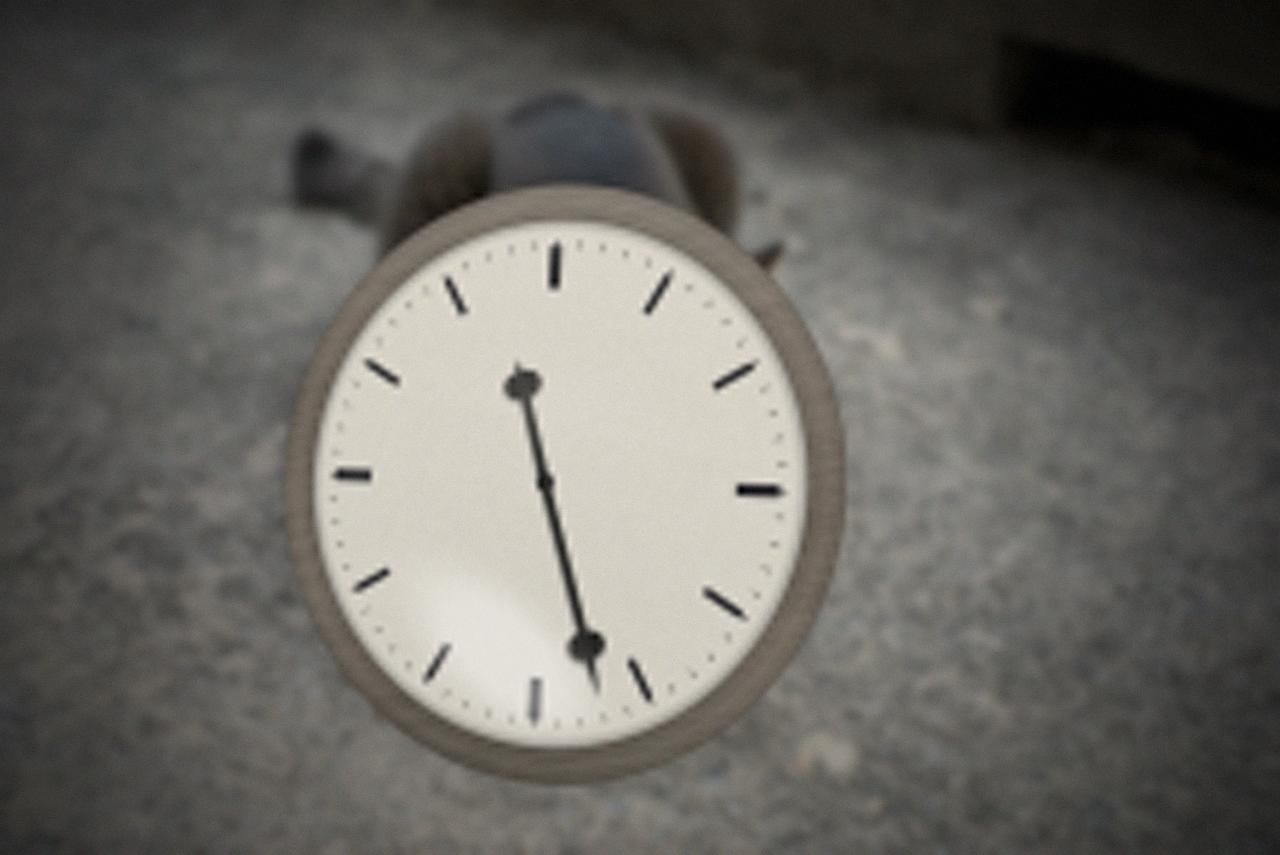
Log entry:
h=11 m=27
